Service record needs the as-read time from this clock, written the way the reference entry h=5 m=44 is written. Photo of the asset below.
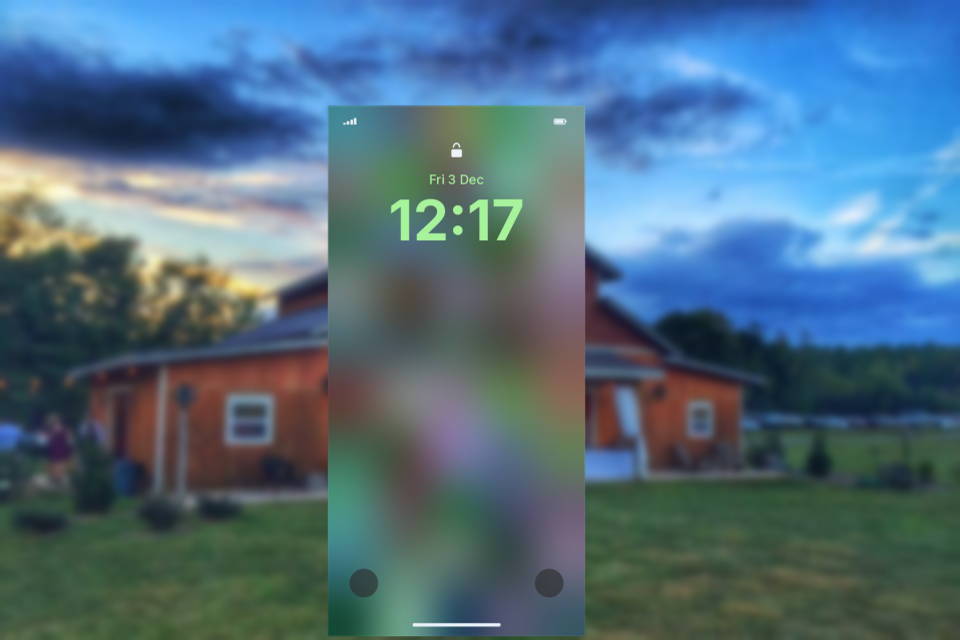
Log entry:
h=12 m=17
